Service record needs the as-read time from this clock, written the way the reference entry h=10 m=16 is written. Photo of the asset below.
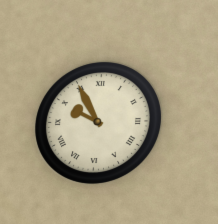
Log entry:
h=9 m=55
